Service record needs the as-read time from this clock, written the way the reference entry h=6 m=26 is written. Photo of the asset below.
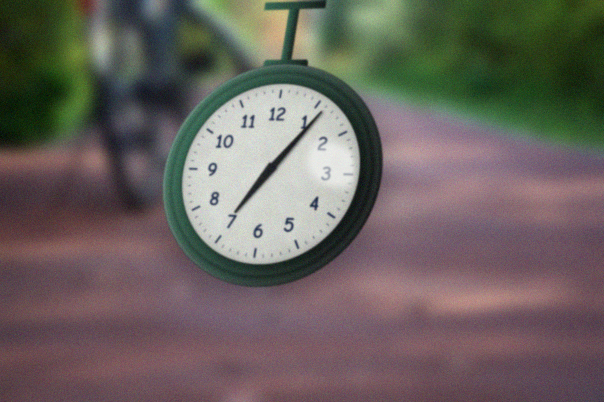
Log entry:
h=7 m=6
